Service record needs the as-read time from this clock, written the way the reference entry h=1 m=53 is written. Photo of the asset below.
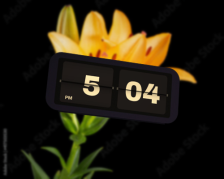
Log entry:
h=5 m=4
